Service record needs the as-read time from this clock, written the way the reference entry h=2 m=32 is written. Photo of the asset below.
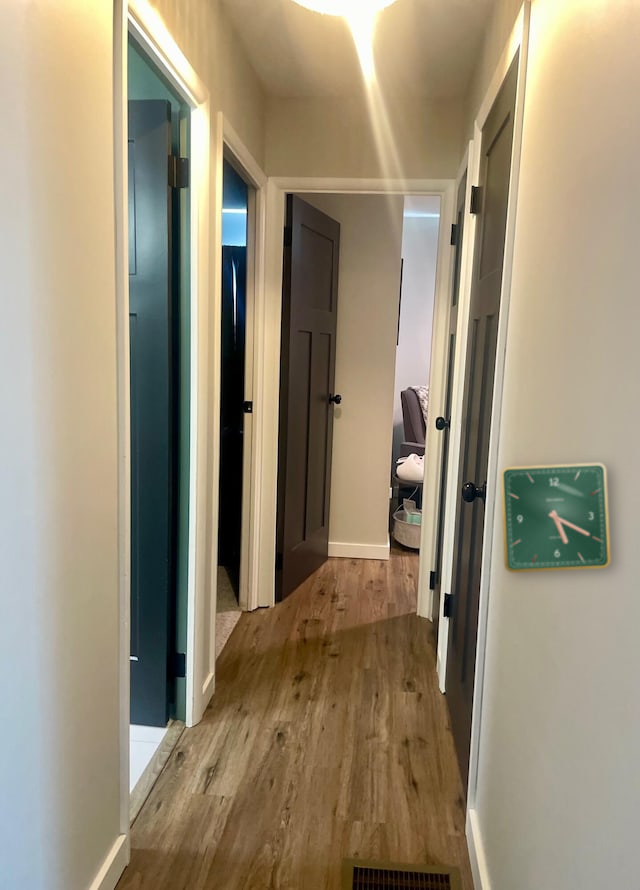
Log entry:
h=5 m=20
